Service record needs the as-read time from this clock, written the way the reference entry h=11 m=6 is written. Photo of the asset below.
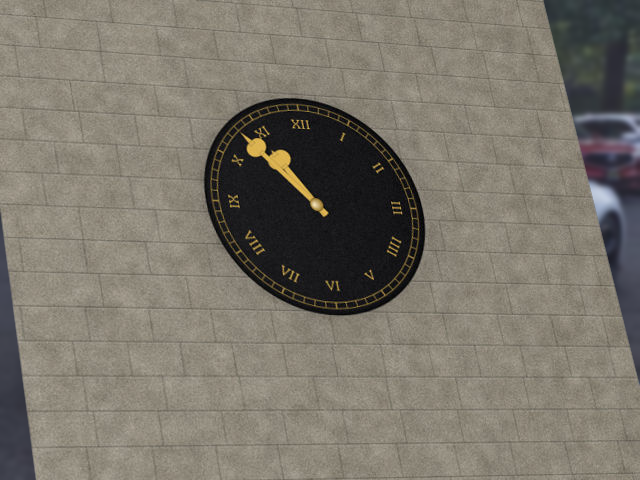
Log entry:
h=10 m=53
